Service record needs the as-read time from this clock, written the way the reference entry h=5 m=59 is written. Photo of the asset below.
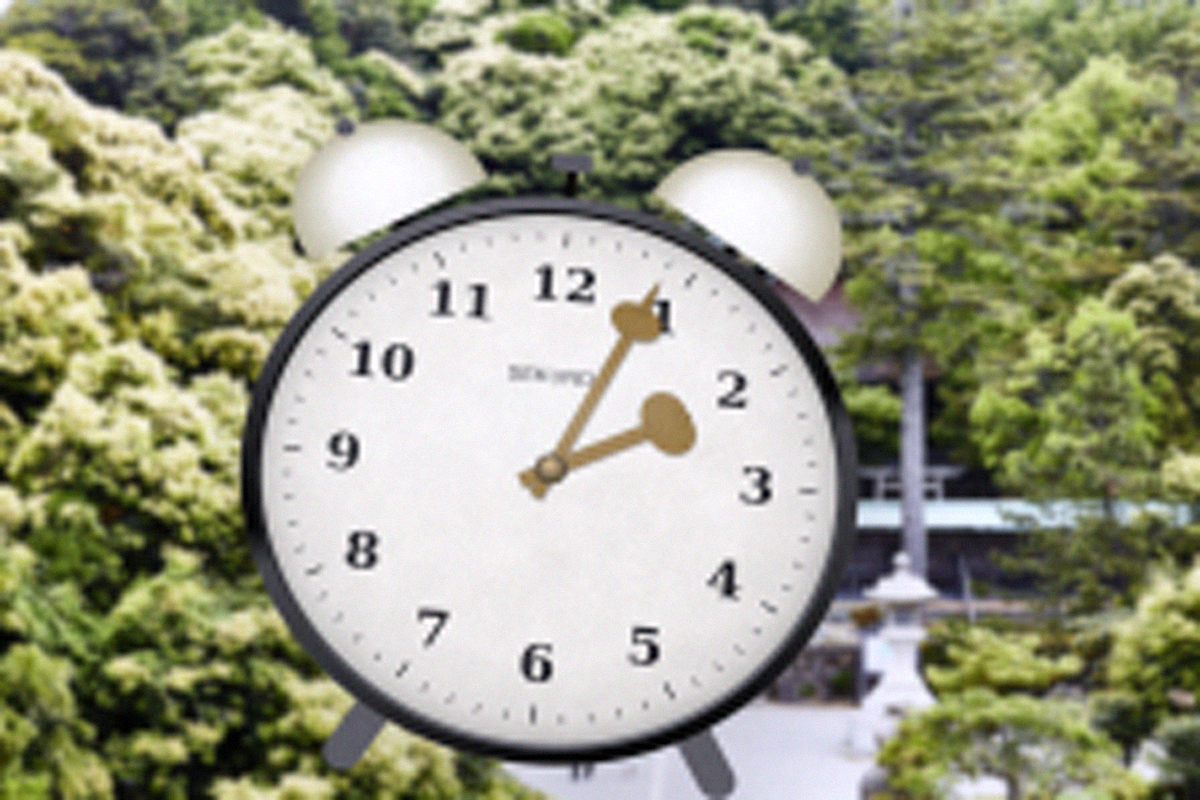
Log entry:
h=2 m=4
